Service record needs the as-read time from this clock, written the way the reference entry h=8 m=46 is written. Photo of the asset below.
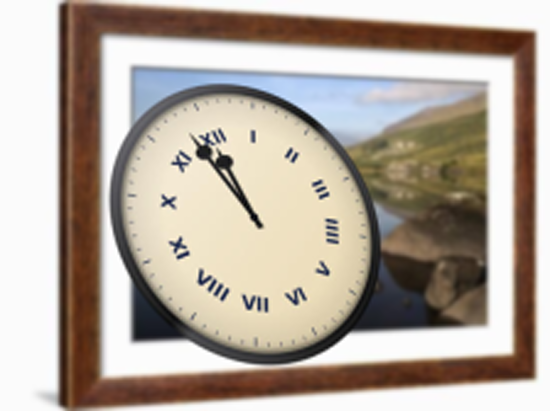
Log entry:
h=11 m=58
